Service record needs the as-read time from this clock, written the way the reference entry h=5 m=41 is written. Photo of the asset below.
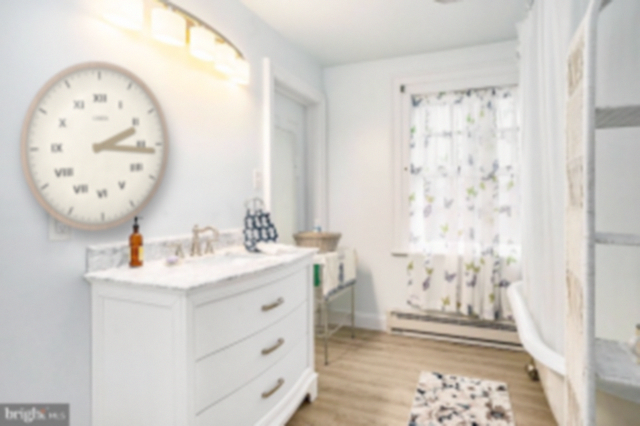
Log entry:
h=2 m=16
